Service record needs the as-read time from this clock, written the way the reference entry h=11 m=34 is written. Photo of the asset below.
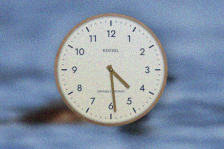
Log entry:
h=4 m=29
